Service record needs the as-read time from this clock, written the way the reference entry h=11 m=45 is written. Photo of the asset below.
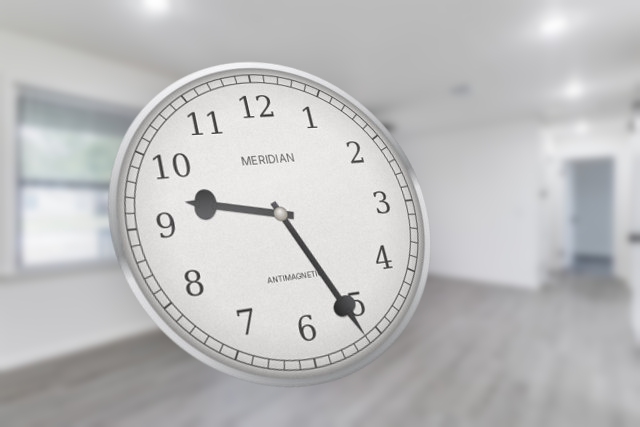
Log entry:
h=9 m=26
